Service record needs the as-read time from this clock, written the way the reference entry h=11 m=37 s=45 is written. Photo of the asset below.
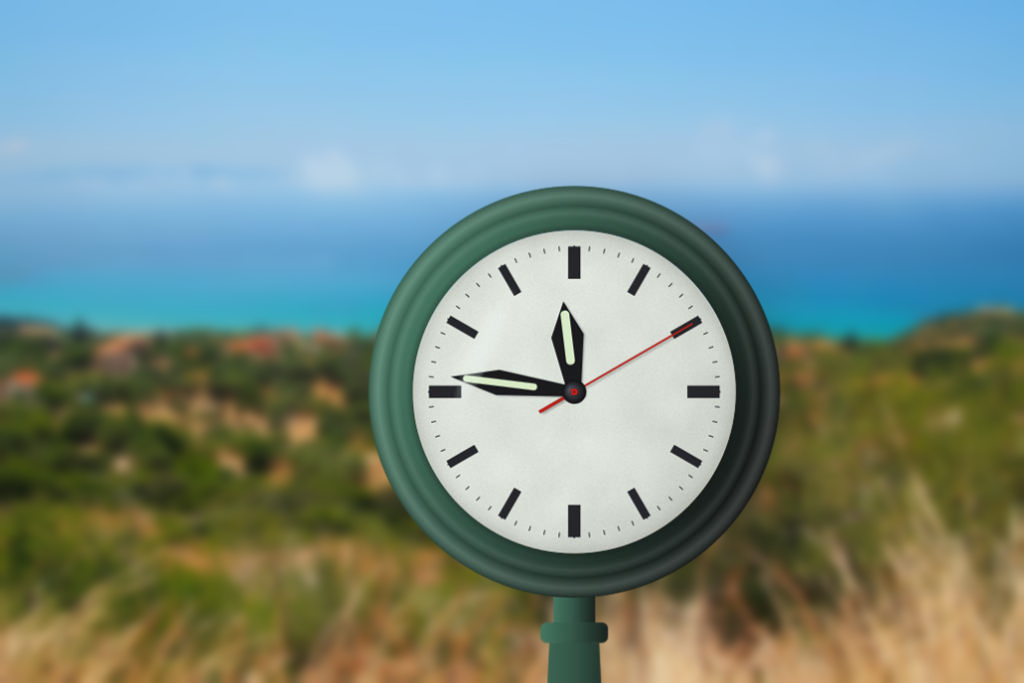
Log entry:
h=11 m=46 s=10
